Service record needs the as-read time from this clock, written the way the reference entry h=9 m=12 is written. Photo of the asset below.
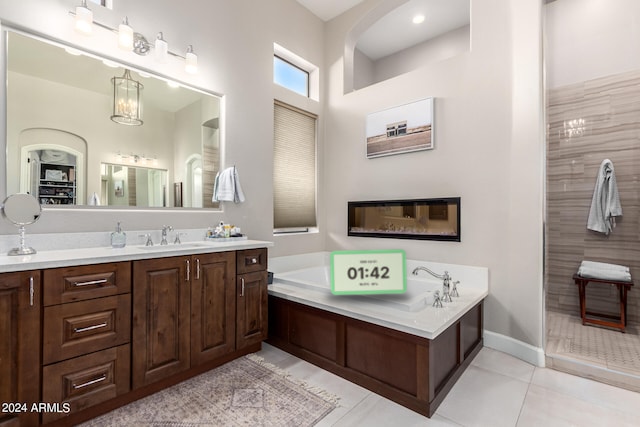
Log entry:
h=1 m=42
